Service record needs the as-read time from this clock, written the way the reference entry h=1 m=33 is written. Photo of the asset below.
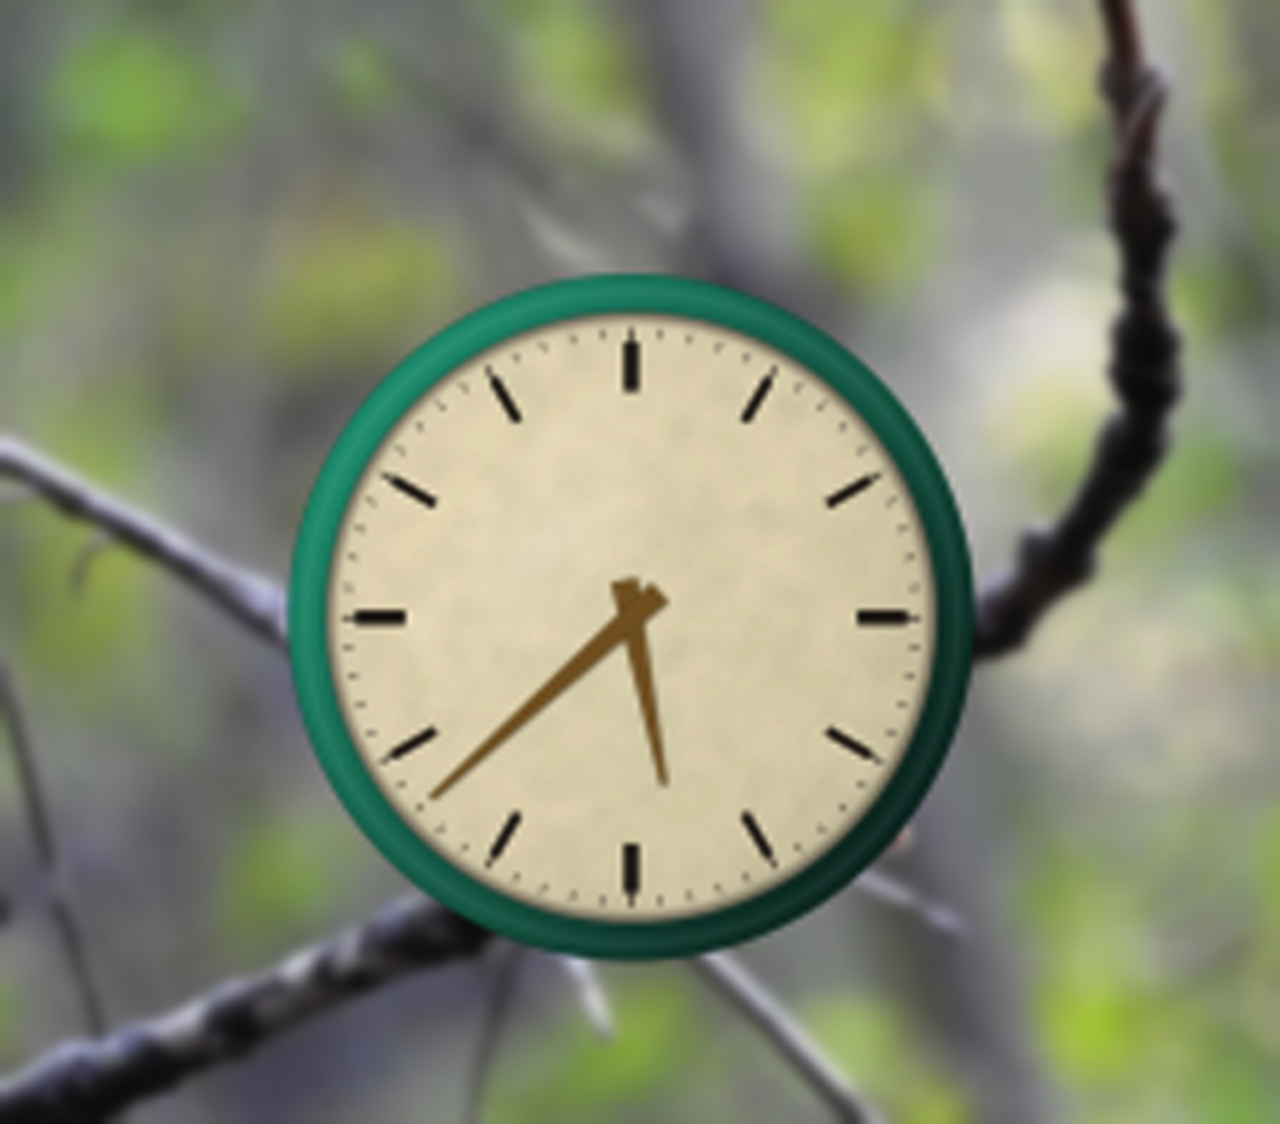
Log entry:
h=5 m=38
